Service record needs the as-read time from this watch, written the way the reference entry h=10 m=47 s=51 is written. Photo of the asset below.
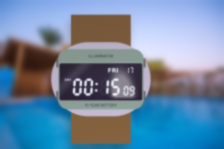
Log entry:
h=0 m=15 s=9
